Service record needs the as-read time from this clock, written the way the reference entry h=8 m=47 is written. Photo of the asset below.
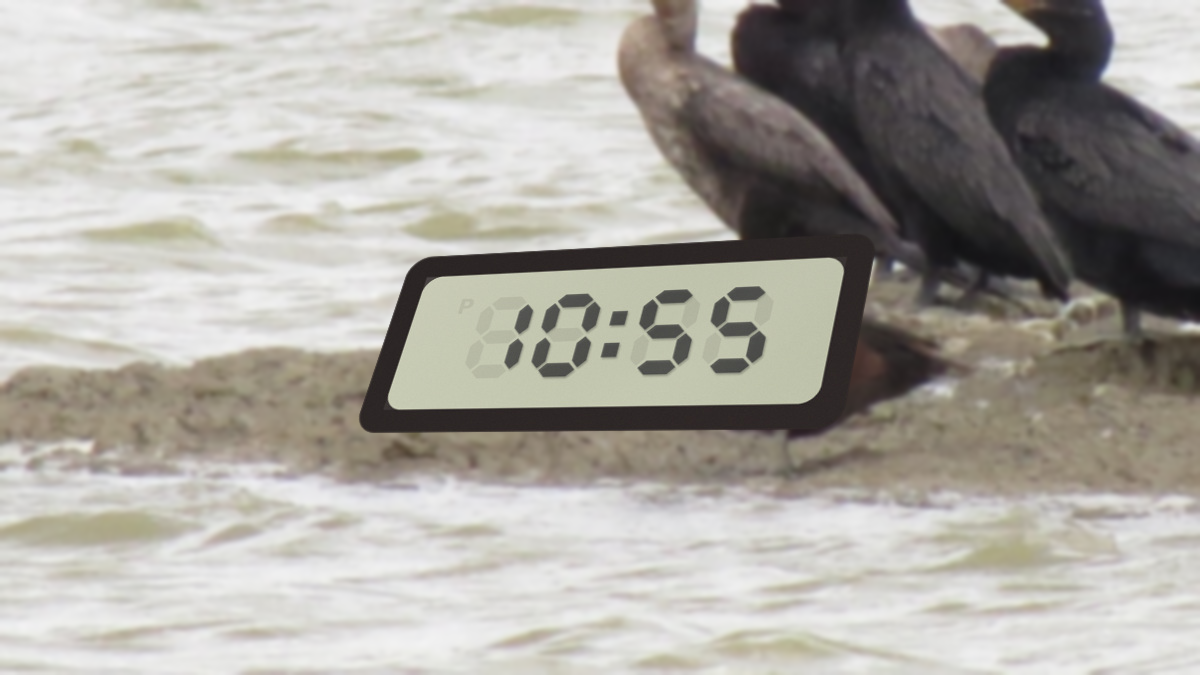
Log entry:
h=10 m=55
